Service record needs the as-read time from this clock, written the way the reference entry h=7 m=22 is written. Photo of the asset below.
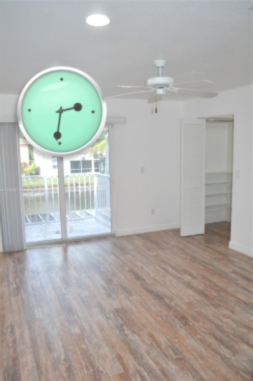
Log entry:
h=2 m=31
